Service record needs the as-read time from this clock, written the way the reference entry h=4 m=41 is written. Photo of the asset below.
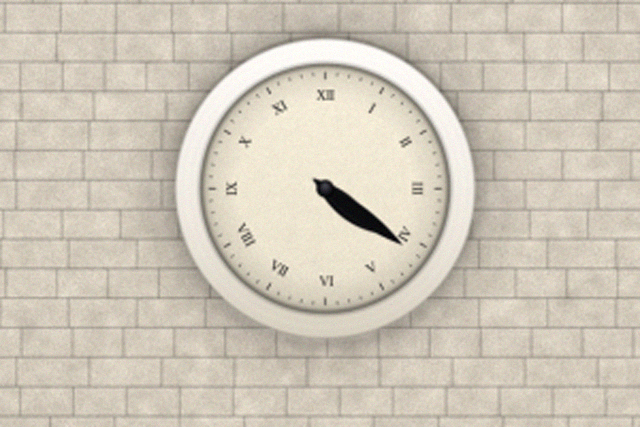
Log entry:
h=4 m=21
